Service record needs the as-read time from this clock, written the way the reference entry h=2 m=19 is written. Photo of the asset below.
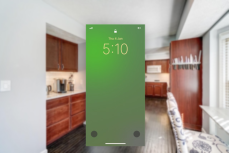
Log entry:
h=5 m=10
